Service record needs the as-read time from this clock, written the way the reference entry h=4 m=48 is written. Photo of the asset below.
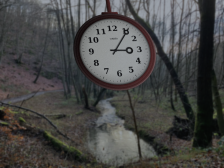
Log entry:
h=3 m=6
